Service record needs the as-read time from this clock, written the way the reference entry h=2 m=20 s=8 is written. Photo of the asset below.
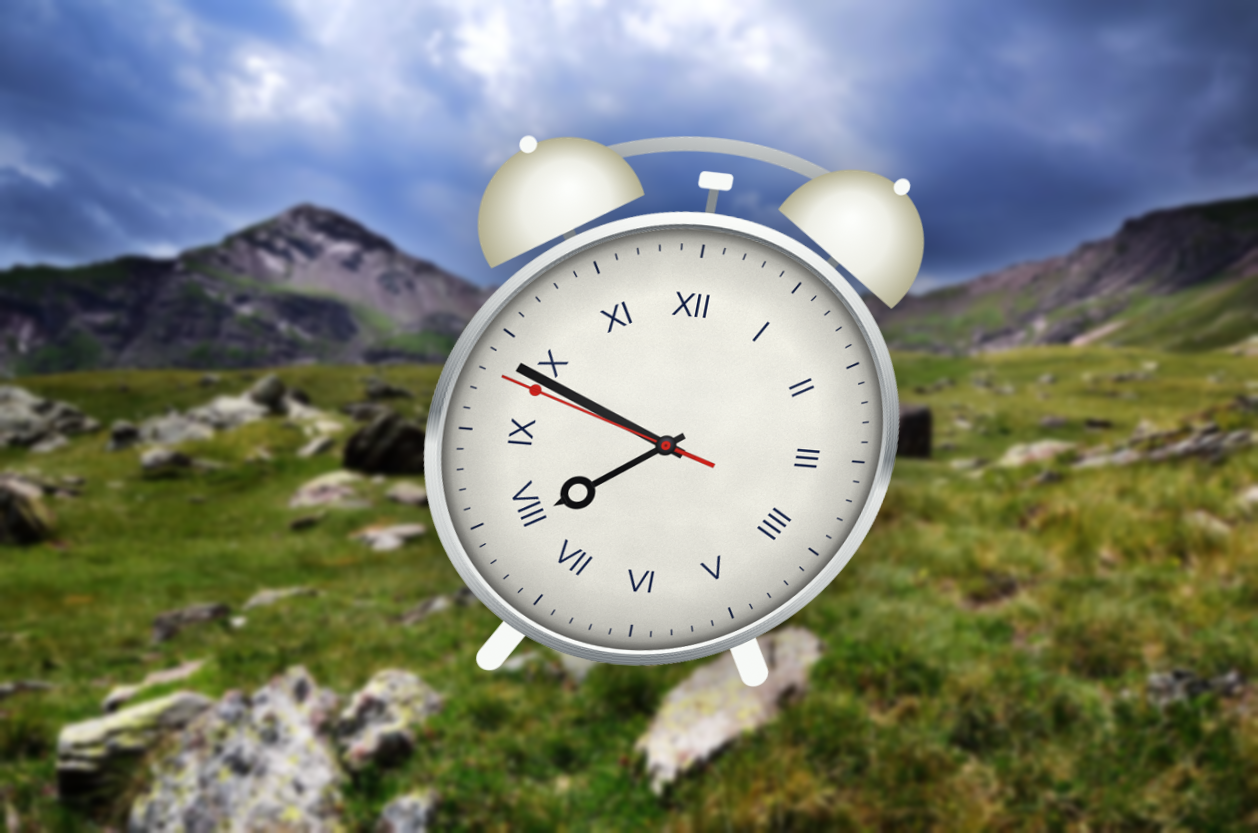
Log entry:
h=7 m=48 s=48
